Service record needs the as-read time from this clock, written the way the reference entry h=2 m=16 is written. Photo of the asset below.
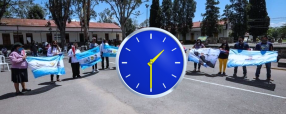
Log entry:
h=1 m=30
